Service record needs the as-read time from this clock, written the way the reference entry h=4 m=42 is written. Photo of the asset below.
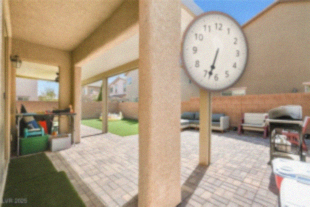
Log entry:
h=6 m=33
